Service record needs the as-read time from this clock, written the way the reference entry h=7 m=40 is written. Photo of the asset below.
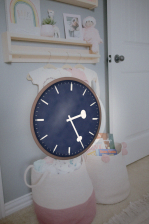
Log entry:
h=2 m=25
